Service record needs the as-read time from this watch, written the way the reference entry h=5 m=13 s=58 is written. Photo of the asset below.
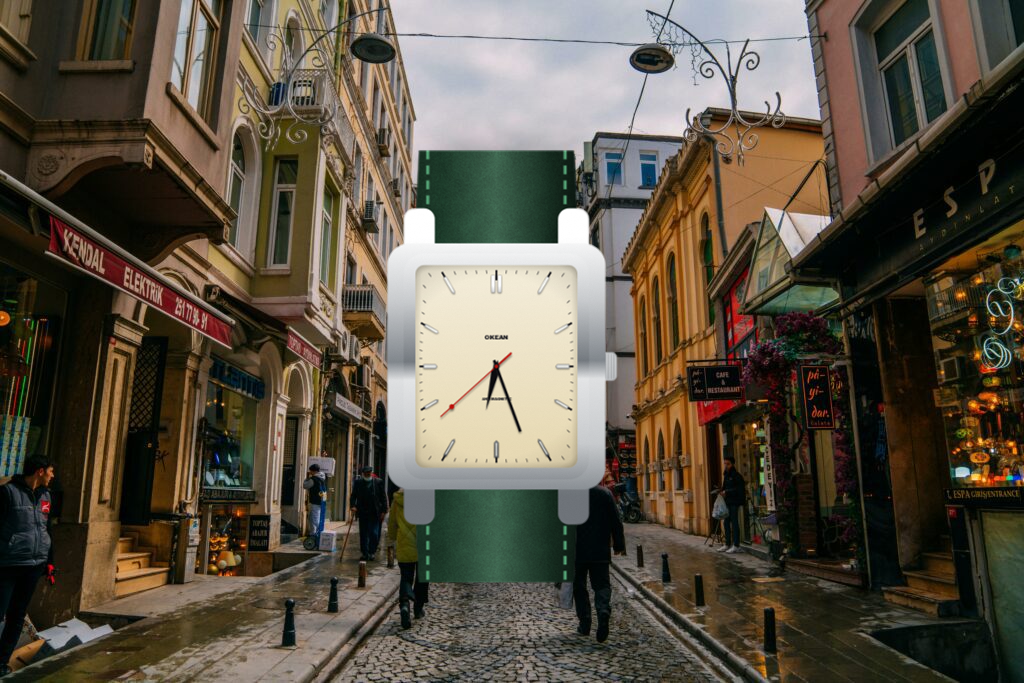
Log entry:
h=6 m=26 s=38
